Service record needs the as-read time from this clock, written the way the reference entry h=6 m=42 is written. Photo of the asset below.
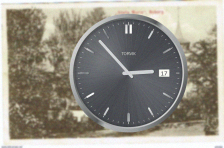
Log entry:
h=2 m=53
